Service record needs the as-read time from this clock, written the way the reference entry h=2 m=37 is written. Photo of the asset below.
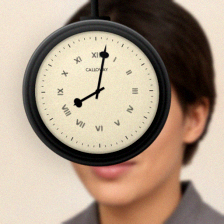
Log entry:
h=8 m=2
